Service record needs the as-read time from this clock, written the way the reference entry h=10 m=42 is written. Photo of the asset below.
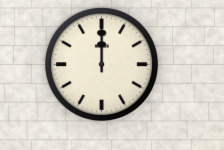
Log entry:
h=12 m=0
